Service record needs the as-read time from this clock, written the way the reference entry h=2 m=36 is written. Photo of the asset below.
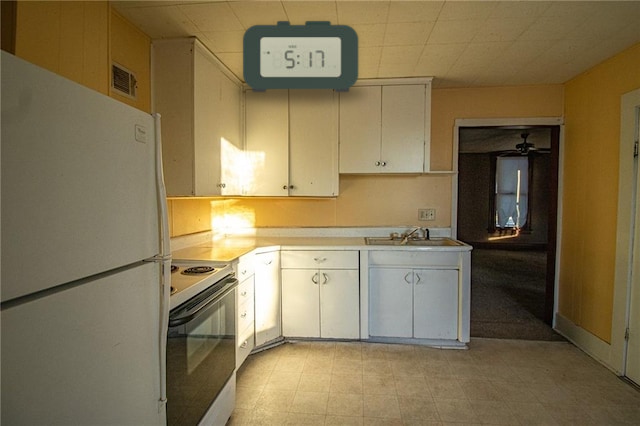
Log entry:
h=5 m=17
